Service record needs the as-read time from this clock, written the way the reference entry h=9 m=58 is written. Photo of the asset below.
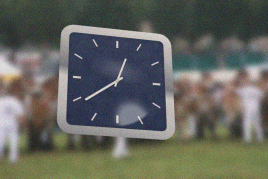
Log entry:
h=12 m=39
